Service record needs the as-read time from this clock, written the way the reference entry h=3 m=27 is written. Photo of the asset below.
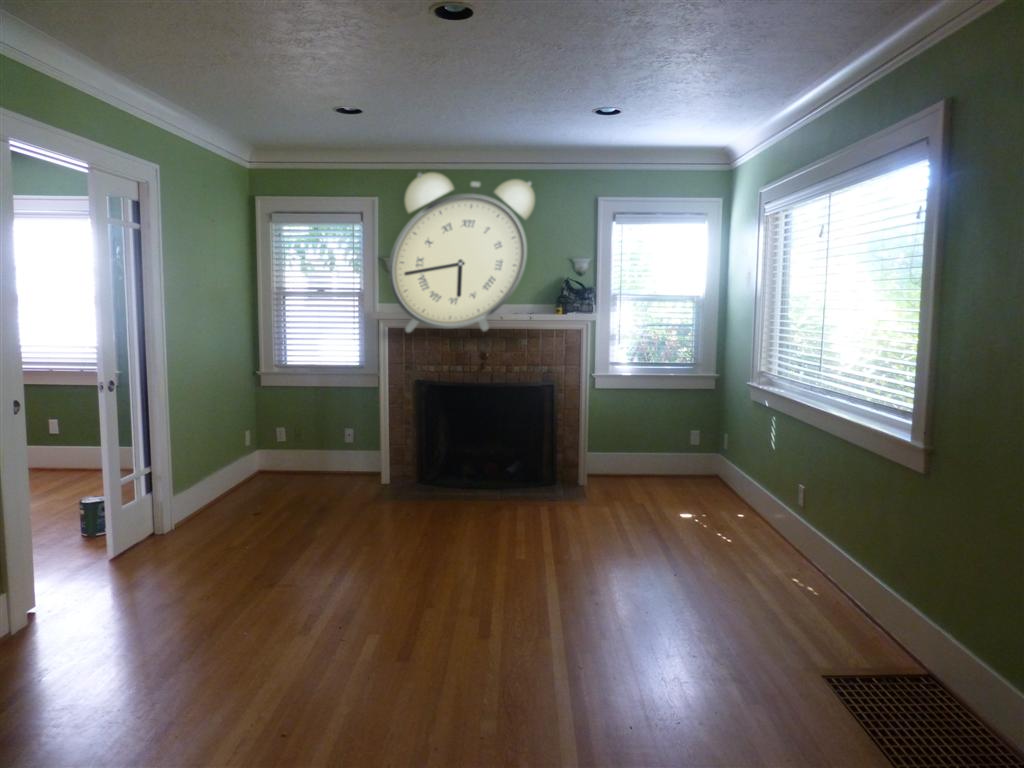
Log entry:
h=5 m=43
